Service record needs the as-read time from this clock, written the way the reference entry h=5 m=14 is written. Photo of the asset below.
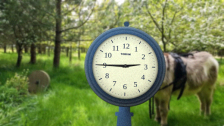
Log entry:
h=2 m=45
